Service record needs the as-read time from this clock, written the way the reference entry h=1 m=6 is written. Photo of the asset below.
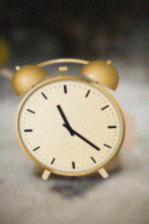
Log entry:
h=11 m=22
